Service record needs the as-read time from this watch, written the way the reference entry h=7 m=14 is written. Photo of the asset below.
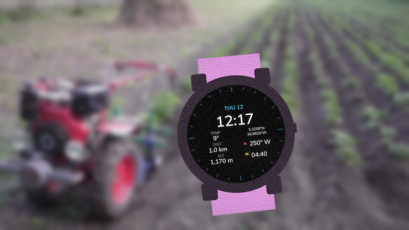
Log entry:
h=12 m=17
